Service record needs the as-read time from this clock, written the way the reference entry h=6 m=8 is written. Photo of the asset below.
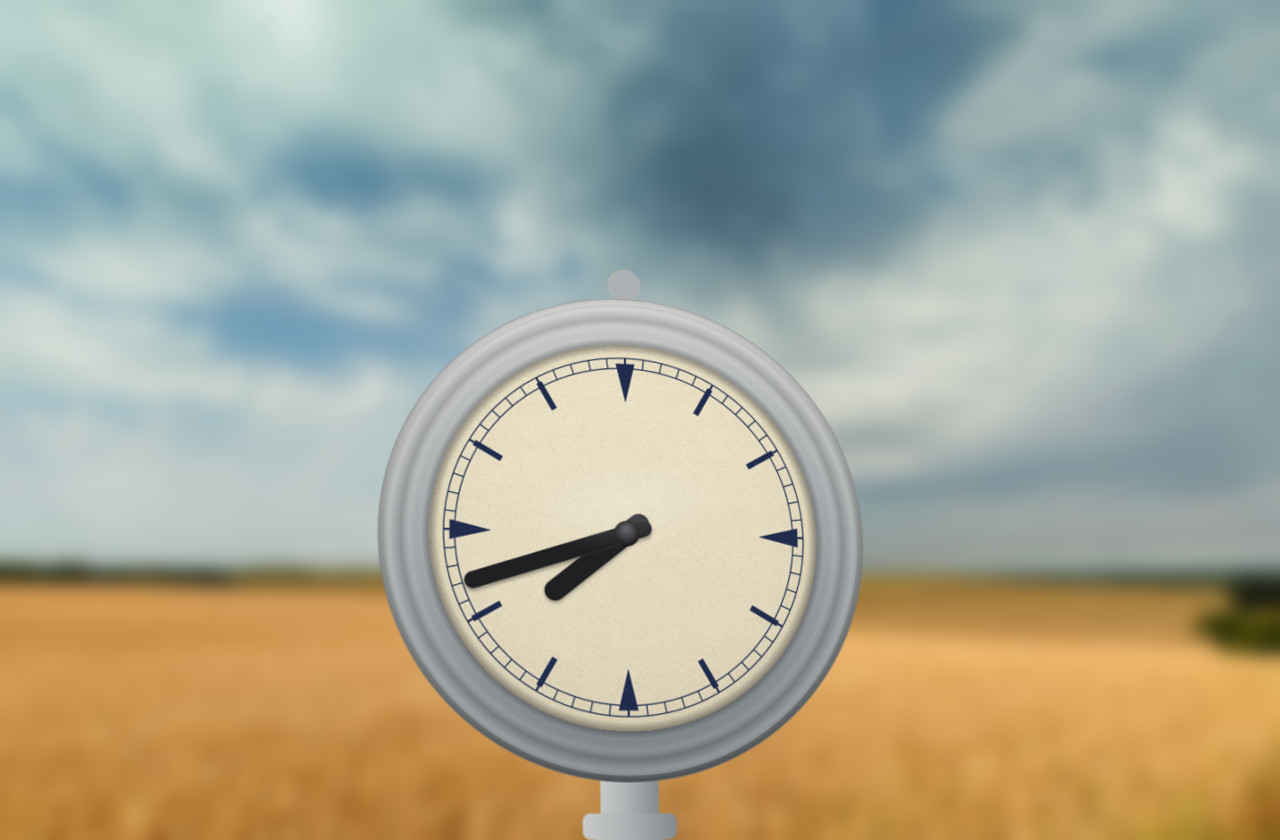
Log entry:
h=7 m=42
